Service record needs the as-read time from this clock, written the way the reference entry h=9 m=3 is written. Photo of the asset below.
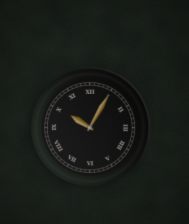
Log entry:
h=10 m=5
